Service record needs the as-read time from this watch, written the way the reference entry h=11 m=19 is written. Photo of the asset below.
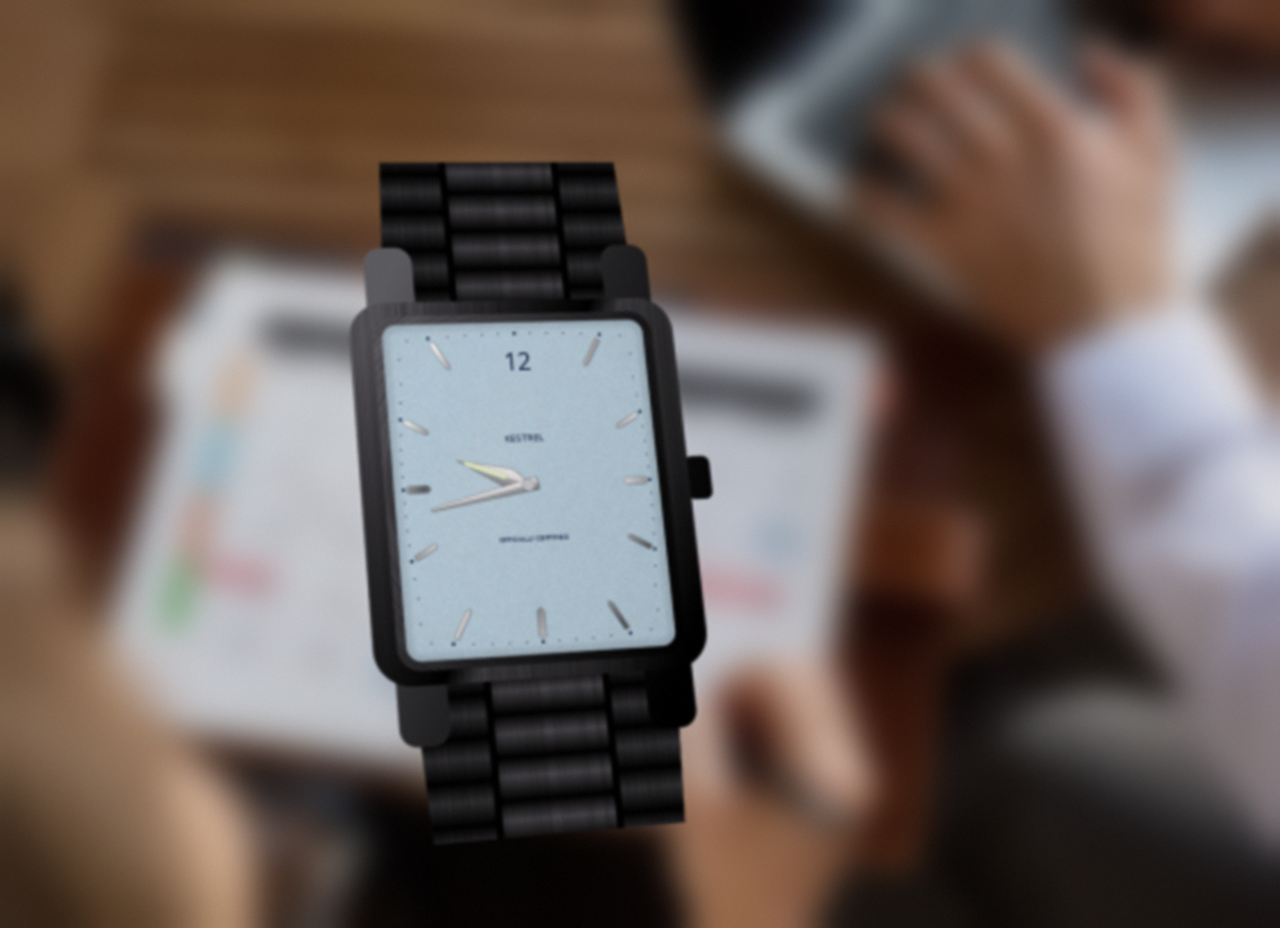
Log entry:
h=9 m=43
